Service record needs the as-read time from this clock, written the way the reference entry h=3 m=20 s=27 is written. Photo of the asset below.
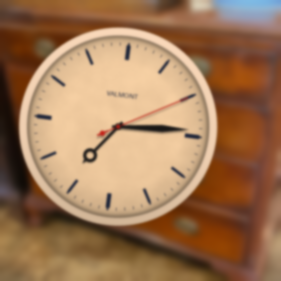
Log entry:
h=7 m=14 s=10
